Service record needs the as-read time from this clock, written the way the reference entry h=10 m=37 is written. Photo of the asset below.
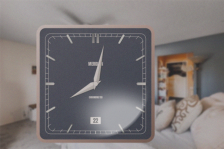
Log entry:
h=8 m=2
